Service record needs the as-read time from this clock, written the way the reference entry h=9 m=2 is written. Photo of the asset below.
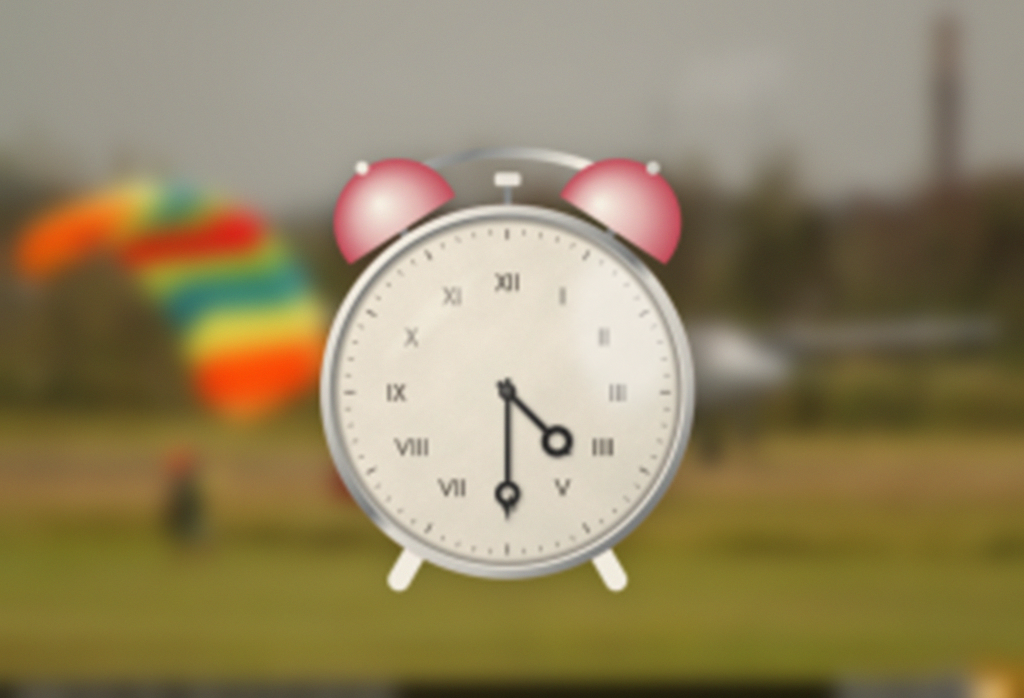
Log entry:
h=4 m=30
